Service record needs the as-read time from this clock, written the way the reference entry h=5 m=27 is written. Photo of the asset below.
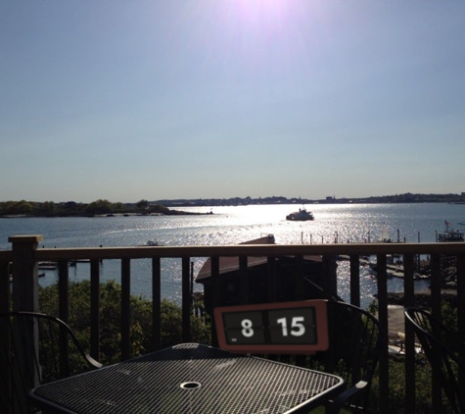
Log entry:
h=8 m=15
